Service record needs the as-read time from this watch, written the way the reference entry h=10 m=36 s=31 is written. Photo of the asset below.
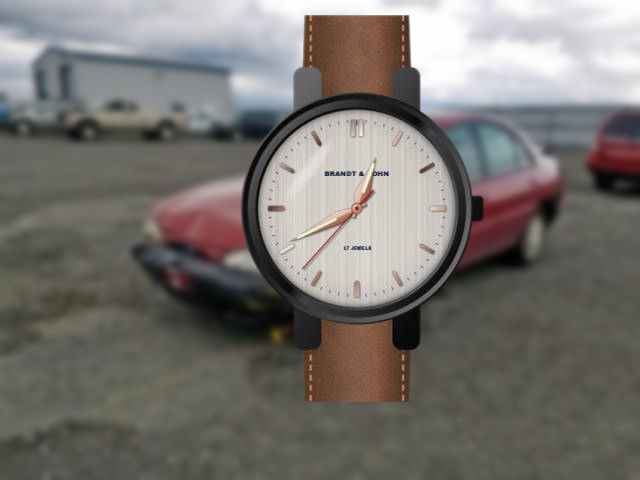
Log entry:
h=12 m=40 s=37
